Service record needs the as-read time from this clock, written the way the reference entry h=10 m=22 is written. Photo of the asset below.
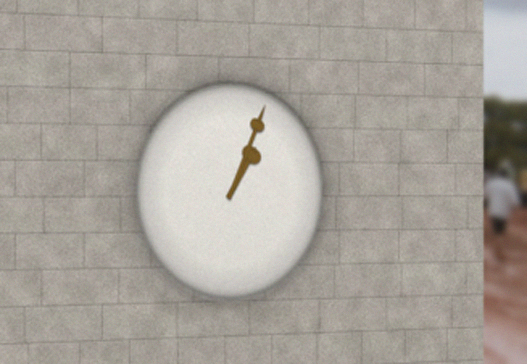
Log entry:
h=1 m=4
